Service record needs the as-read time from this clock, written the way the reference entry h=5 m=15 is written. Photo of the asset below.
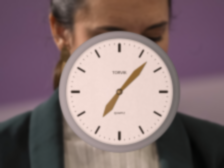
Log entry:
h=7 m=7
